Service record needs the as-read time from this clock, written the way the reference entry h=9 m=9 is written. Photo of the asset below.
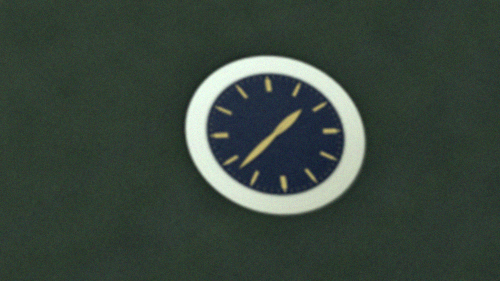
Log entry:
h=1 m=38
